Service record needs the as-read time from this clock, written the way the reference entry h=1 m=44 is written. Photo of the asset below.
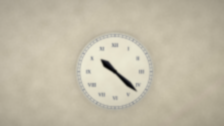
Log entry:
h=10 m=22
